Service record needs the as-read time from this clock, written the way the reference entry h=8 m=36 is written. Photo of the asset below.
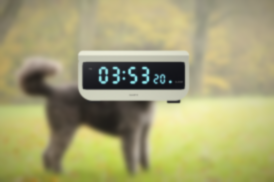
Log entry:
h=3 m=53
